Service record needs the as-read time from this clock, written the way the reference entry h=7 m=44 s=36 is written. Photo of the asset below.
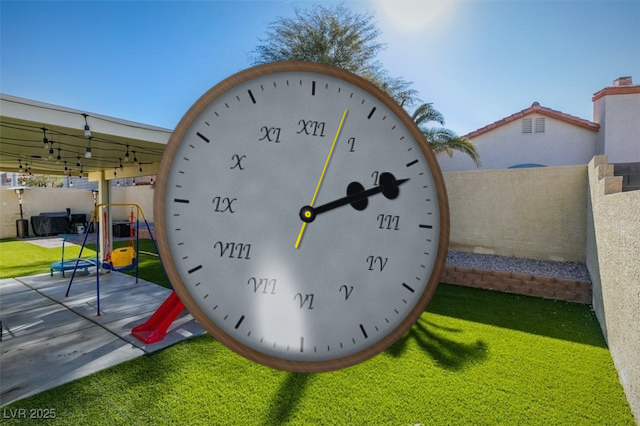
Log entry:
h=2 m=11 s=3
